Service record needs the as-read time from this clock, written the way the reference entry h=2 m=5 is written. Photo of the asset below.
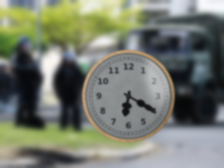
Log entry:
h=6 m=20
